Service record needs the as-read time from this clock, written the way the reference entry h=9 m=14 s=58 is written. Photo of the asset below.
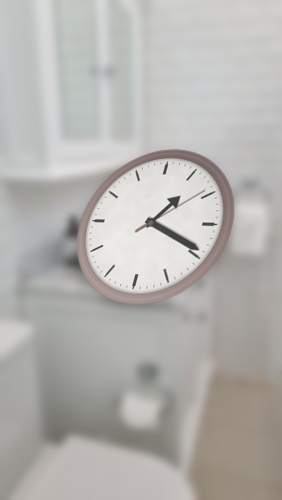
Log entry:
h=1 m=19 s=9
